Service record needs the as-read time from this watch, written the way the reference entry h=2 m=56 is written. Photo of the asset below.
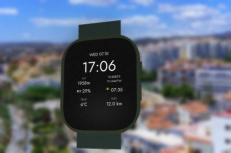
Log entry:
h=17 m=6
